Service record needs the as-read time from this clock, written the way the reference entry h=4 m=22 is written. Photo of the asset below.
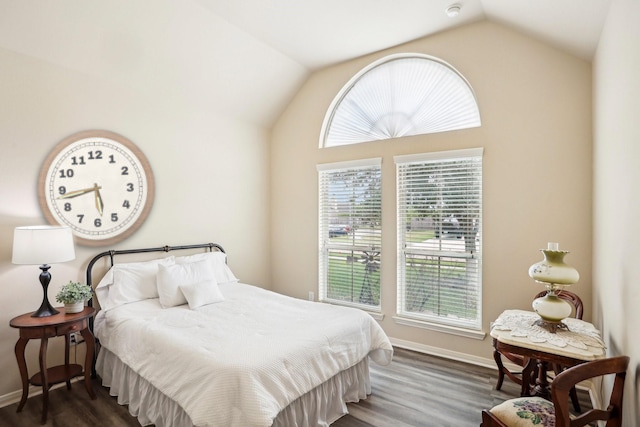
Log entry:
h=5 m=43
